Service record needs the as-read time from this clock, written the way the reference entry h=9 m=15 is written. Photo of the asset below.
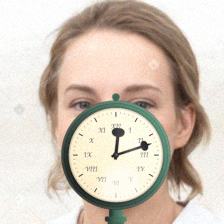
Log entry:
h=12 m=12
